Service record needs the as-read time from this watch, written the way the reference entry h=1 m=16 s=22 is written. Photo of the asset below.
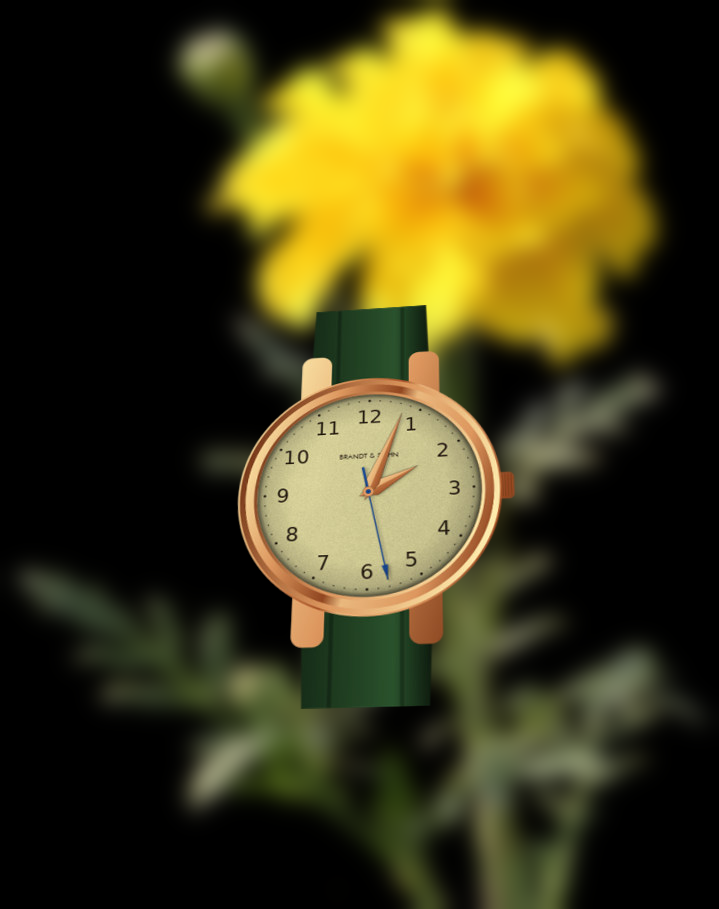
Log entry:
h=2 m=3 s=28
